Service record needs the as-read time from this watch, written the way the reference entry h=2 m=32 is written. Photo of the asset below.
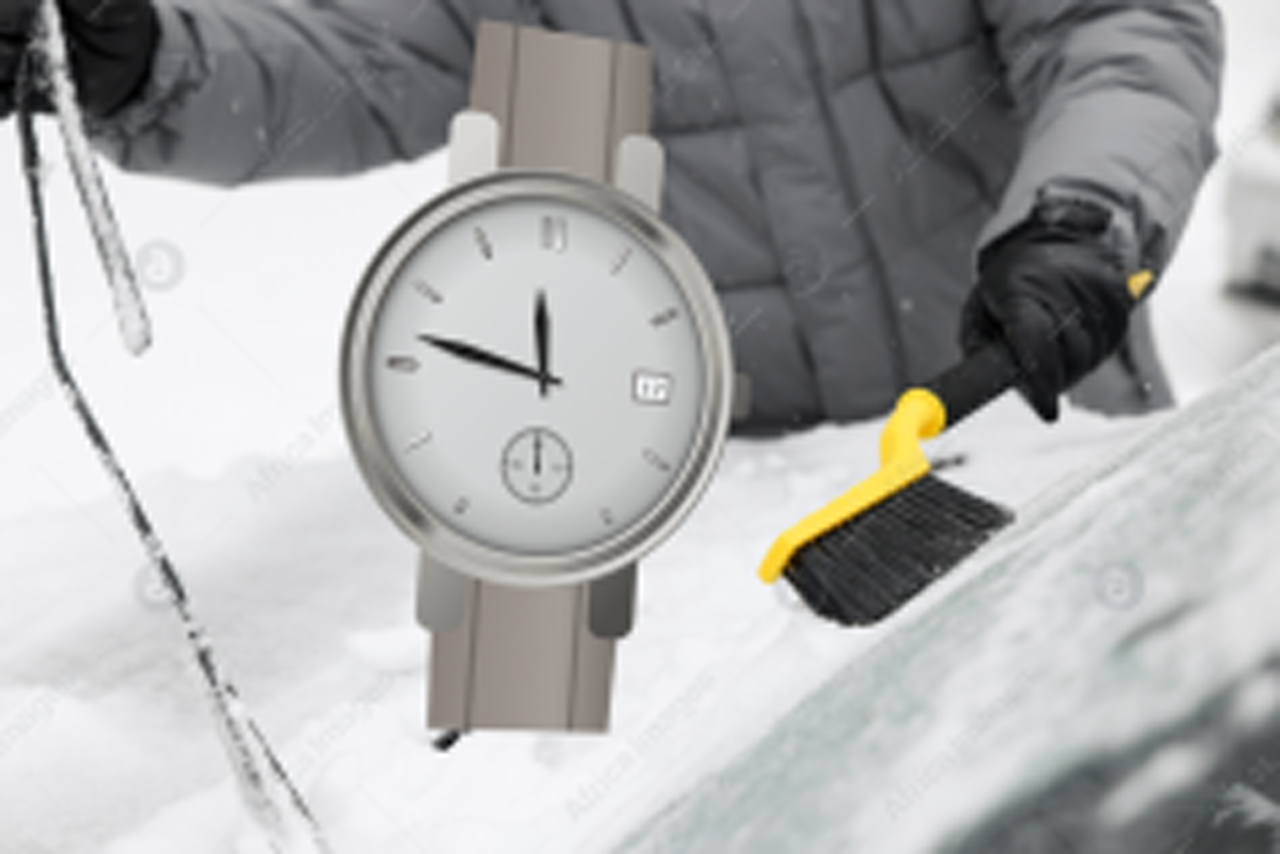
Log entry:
h=11 m=47
